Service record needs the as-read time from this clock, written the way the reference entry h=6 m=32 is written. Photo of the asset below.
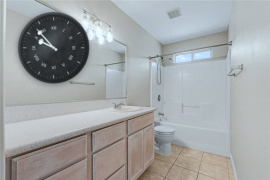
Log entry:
h=9 m=53
